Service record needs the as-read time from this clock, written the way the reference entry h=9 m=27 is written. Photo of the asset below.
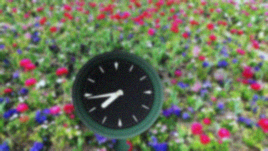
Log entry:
h=7 m=44
